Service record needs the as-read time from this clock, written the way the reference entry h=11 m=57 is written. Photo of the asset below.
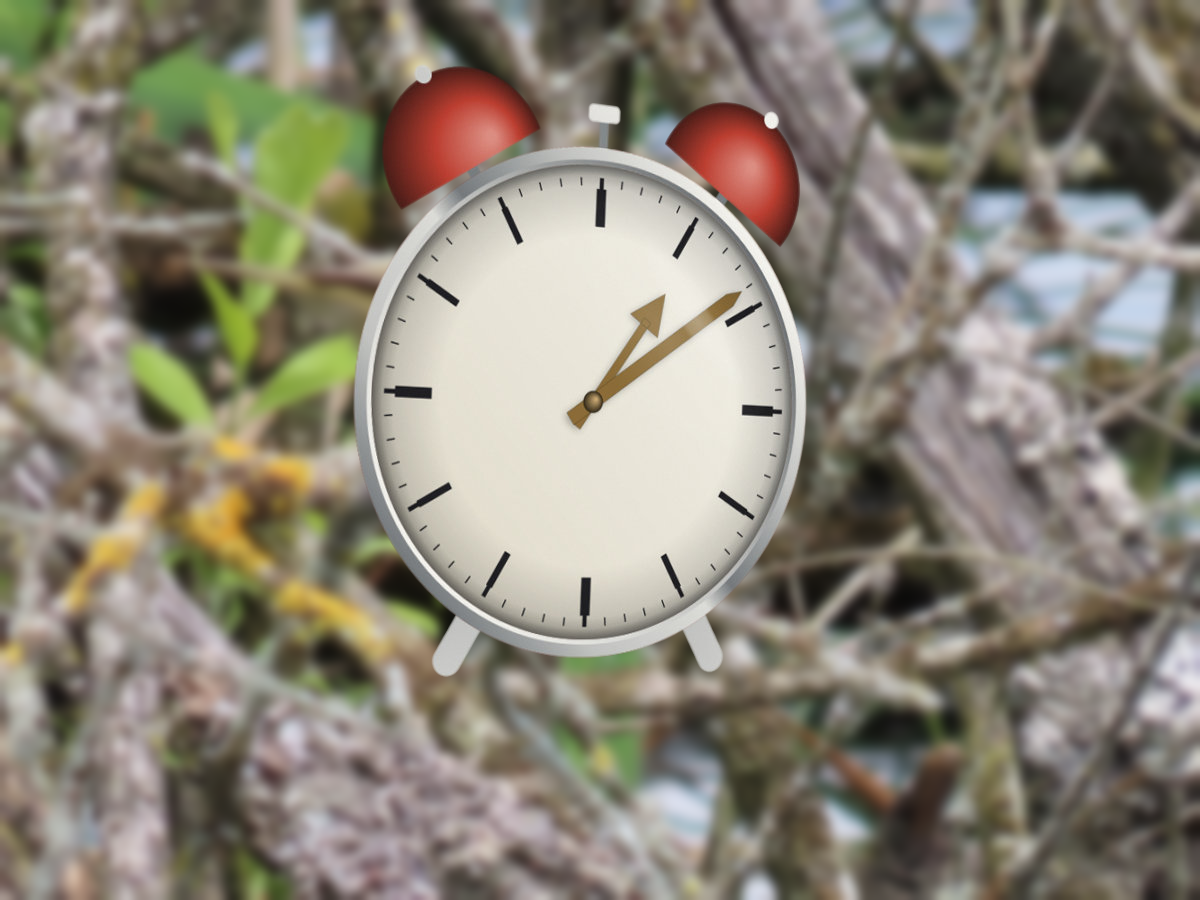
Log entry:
h=1 m=9
